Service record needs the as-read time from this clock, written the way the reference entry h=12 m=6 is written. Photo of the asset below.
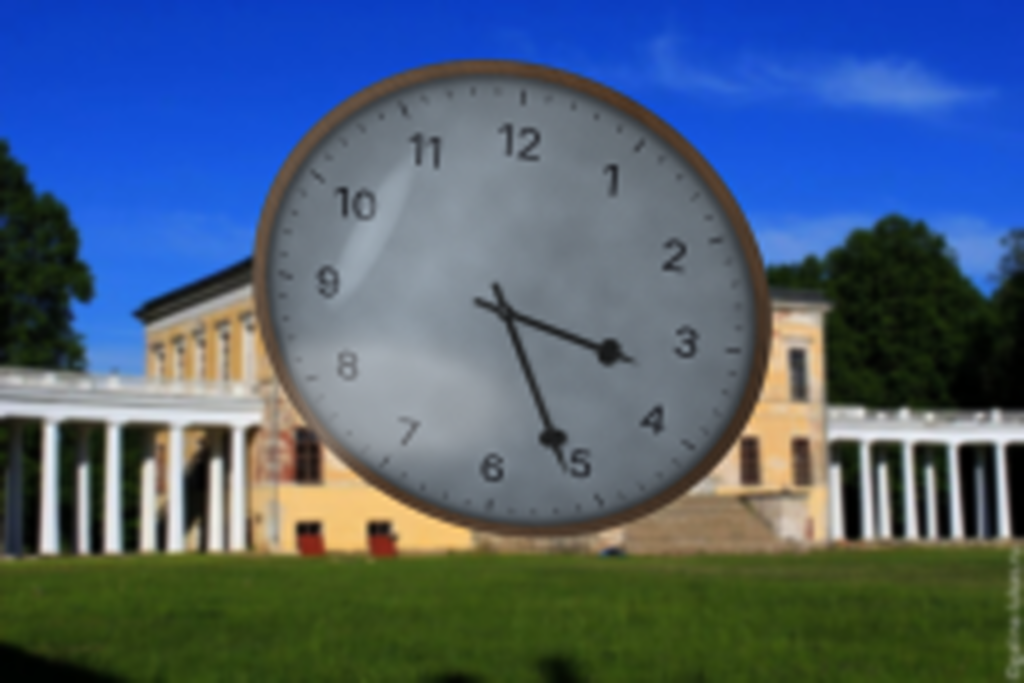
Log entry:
h=3 m=26
